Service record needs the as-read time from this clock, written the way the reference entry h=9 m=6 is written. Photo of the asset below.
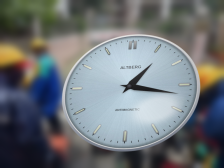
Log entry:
h=1 m=17
